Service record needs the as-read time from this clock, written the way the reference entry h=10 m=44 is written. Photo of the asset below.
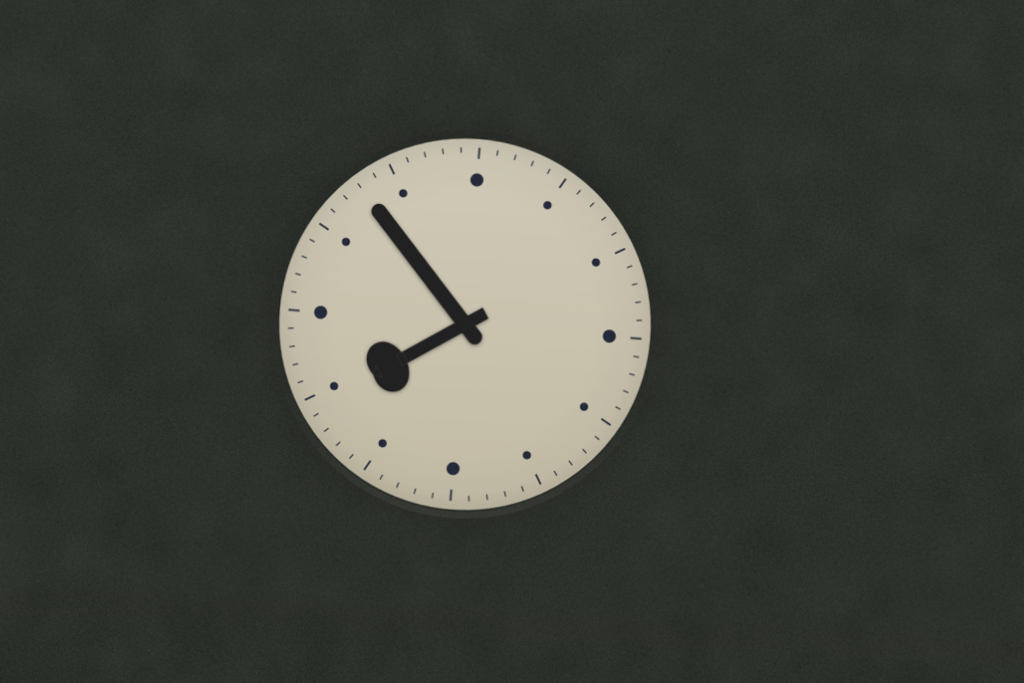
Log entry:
h=7 m=53
